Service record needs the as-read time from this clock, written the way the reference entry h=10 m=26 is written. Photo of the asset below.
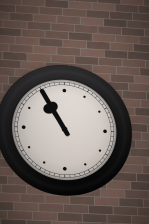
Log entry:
h=10 m=55
